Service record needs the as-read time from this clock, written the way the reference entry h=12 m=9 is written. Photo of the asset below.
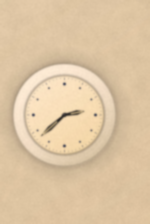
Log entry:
h=2 m=38
